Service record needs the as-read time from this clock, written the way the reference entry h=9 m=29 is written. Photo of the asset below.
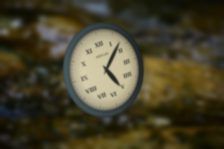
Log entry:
h=5 m=8
